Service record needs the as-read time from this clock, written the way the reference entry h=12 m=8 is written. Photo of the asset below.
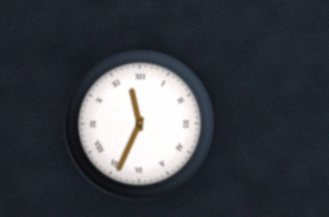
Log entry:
h=11 m=34
